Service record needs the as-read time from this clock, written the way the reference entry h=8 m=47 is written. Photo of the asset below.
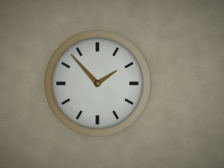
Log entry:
h=1 m=53
